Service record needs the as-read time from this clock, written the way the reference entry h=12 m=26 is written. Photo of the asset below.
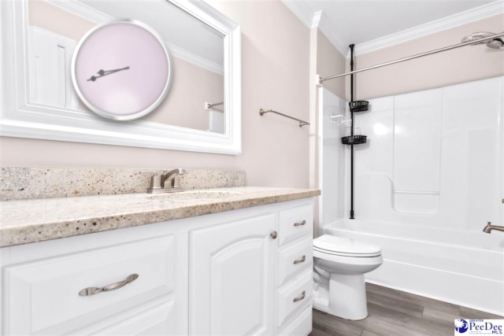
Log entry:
h=8 m=42
